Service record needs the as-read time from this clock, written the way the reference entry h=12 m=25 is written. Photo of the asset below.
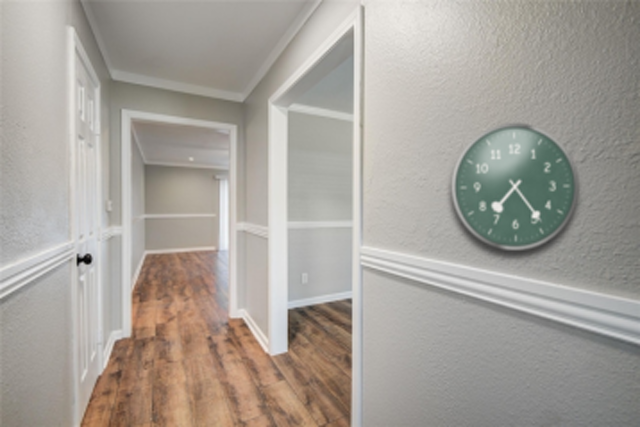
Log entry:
h=7 m=24
